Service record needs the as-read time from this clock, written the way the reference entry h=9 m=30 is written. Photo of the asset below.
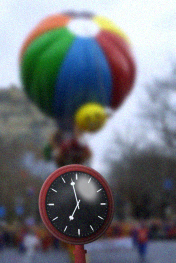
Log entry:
h=6 m=58
